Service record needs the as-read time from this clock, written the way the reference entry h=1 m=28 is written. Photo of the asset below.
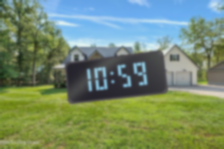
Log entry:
h=10 m=59
